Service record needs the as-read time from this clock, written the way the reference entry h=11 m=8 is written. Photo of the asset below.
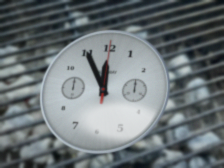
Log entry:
h=11 m=55
